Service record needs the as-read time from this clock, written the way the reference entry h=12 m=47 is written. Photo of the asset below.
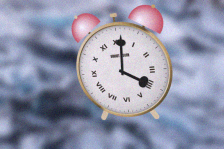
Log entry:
h=4 m=1
